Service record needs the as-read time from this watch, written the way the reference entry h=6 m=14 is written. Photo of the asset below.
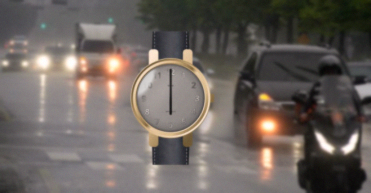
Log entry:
h=6 m=0
